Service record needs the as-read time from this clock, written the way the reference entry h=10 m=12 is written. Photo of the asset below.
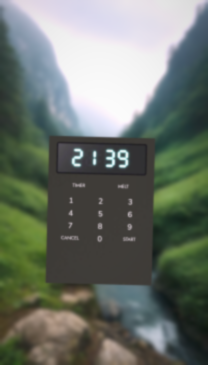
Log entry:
h=21 m=39
